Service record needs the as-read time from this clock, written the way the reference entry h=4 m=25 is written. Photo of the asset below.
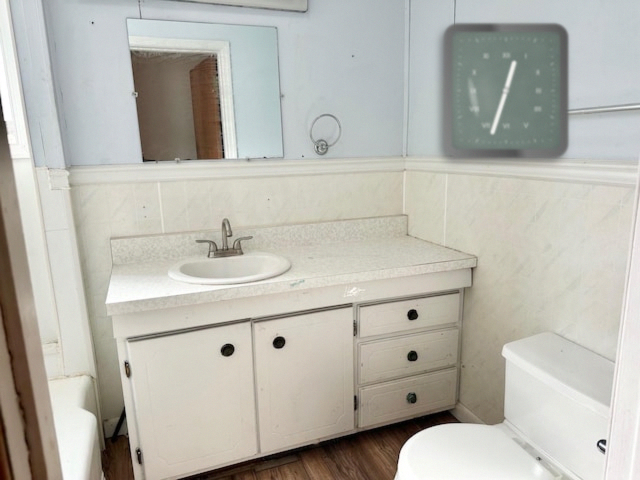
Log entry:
h=12 m=33
